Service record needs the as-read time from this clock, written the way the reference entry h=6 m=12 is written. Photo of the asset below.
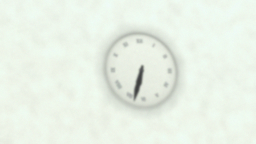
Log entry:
h=6 m=33
